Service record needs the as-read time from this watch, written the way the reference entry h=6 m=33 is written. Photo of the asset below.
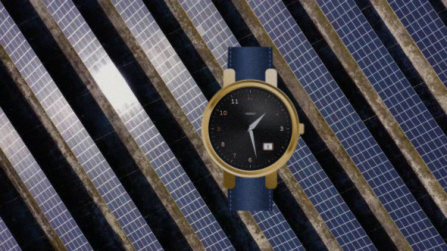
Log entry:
h=1 m=28
